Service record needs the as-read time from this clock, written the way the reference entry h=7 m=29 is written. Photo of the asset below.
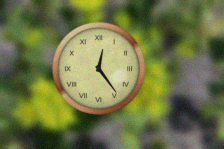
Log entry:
h=12 m=24
